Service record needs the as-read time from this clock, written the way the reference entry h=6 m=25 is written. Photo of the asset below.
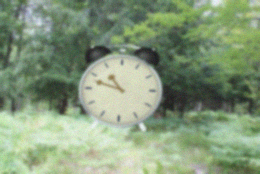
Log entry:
h=10 m=48
